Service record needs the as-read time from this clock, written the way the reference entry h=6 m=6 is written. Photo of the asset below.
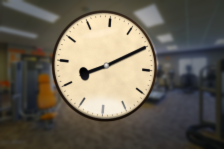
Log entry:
h=8 m=10
